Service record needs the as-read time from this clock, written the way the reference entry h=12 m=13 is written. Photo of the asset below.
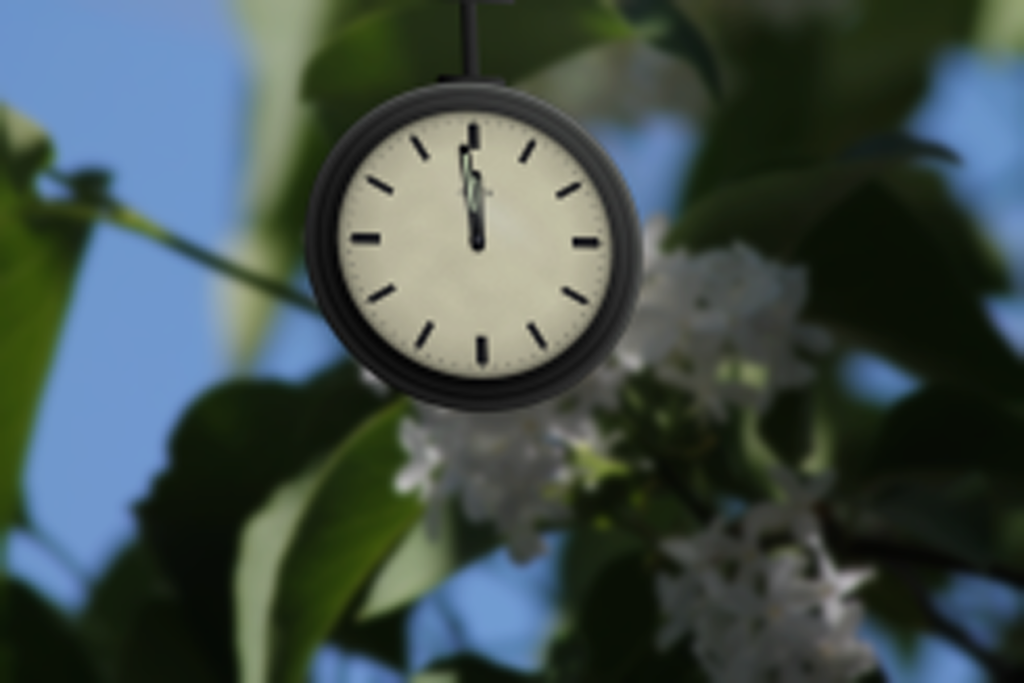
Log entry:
h=11 m=59
